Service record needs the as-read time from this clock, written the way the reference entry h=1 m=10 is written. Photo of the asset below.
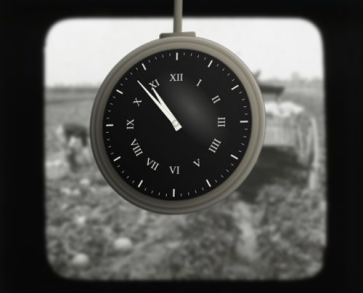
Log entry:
h=10 m=53
